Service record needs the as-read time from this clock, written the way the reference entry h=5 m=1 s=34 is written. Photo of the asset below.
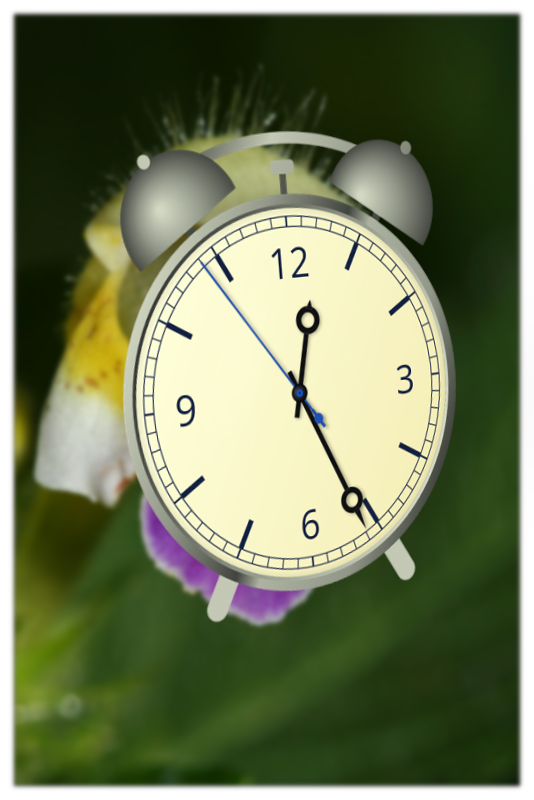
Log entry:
h=12 m=25 s=54
